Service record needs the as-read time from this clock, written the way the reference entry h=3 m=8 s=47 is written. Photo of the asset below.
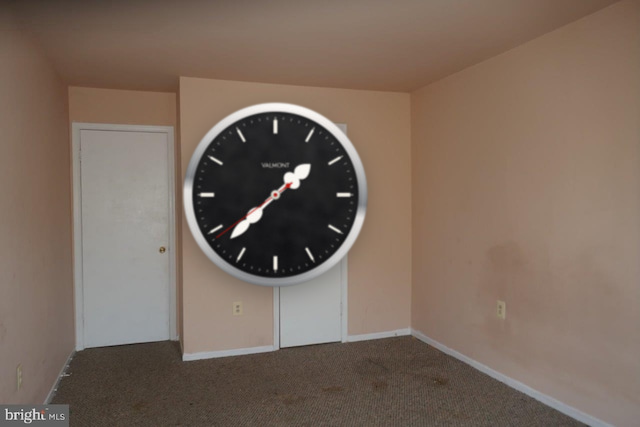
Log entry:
h=1 m=37 s=39
